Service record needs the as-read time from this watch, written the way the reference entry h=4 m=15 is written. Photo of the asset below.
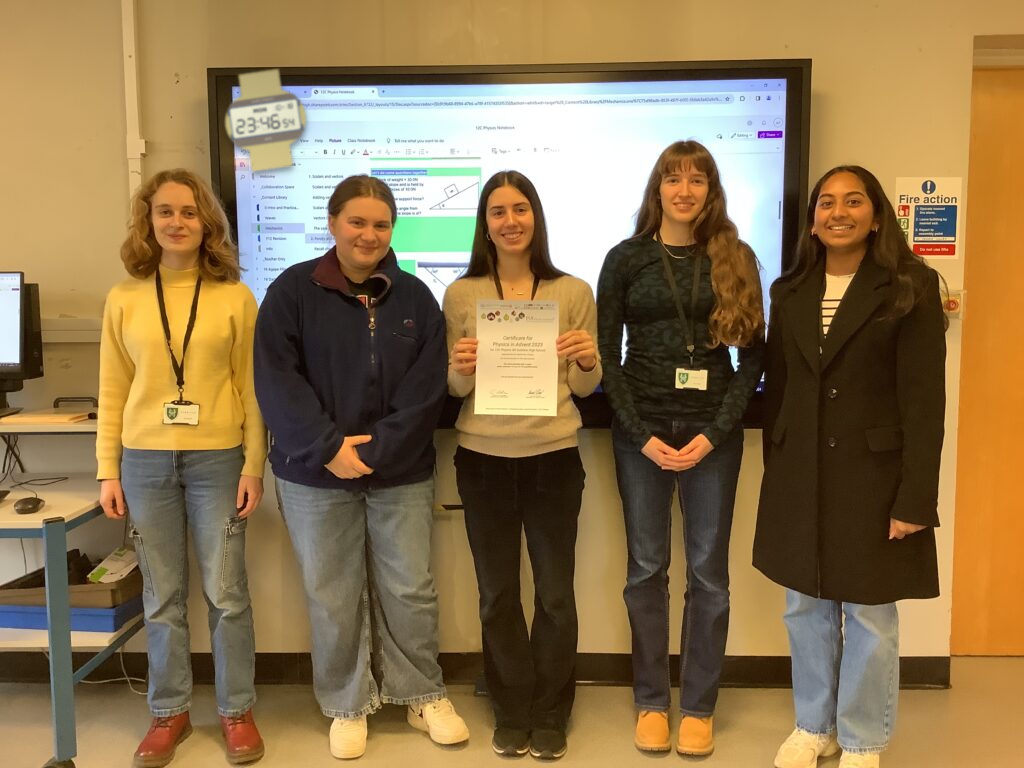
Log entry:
h=23 m=46
